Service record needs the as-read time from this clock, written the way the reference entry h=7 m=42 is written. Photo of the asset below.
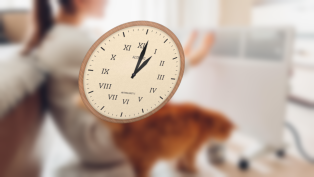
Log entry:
h=1 m=1
